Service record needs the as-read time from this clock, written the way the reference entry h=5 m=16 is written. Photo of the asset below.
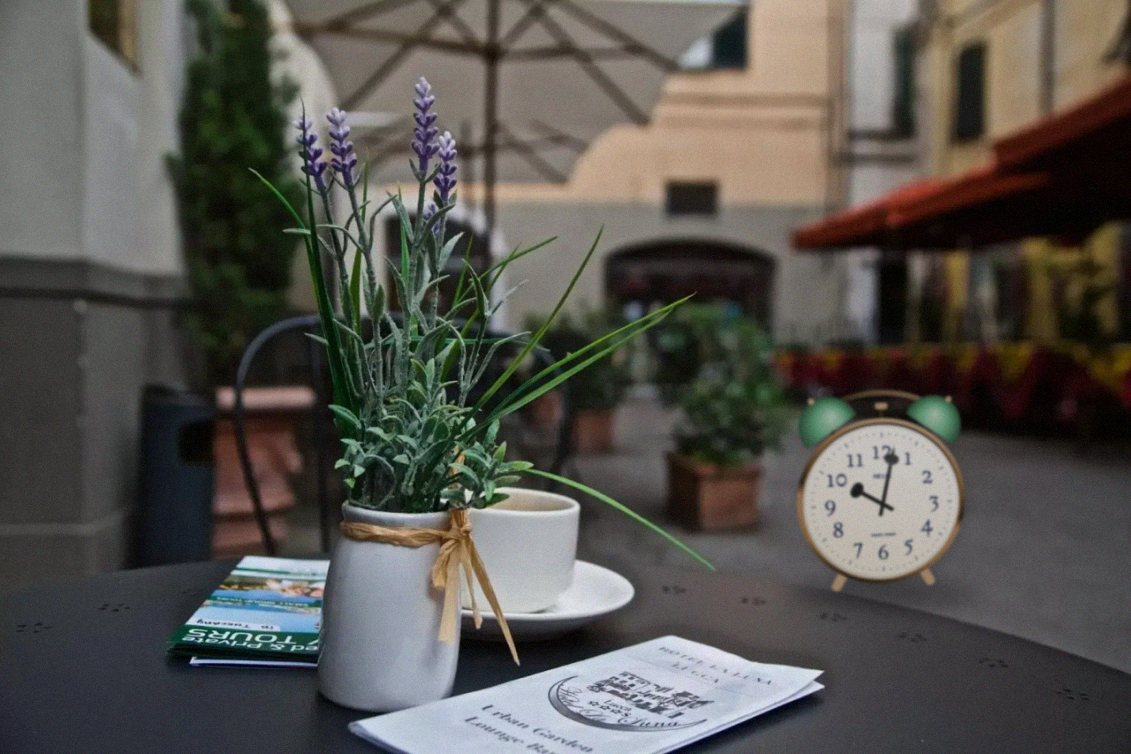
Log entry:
h=10 m=2
